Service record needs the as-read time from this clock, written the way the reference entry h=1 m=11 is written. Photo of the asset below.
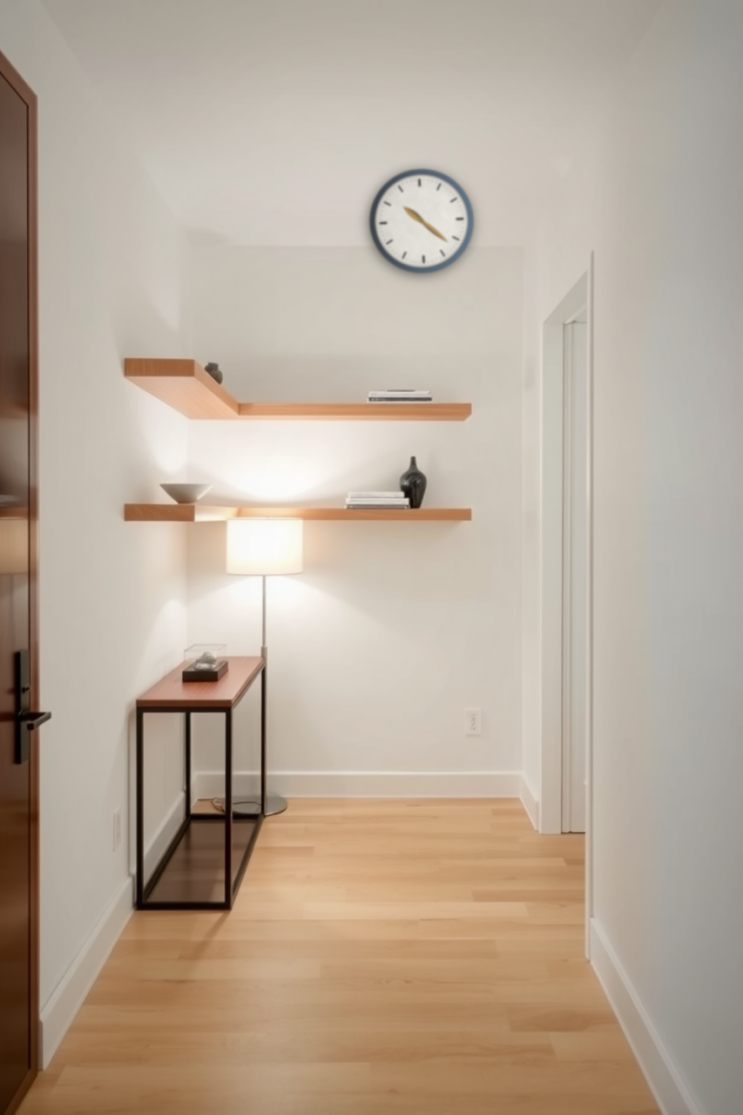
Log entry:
h=10 m=22
